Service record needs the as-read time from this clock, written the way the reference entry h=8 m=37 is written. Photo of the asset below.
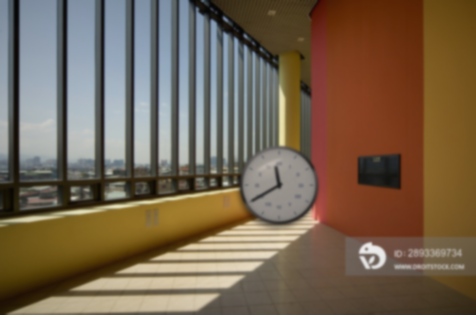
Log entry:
h=11 m=40
